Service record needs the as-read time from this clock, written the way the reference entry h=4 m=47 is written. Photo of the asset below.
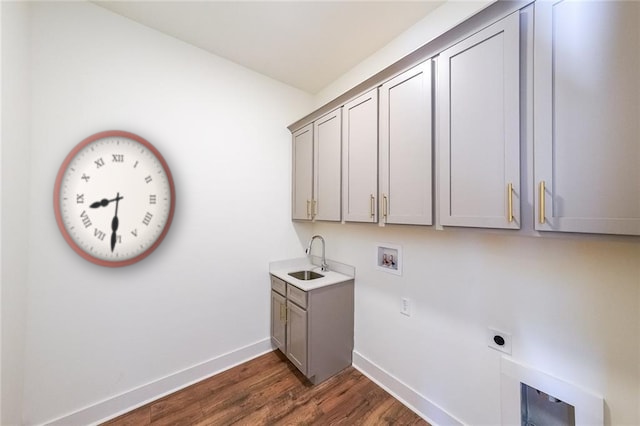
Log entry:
h=8 m=31
